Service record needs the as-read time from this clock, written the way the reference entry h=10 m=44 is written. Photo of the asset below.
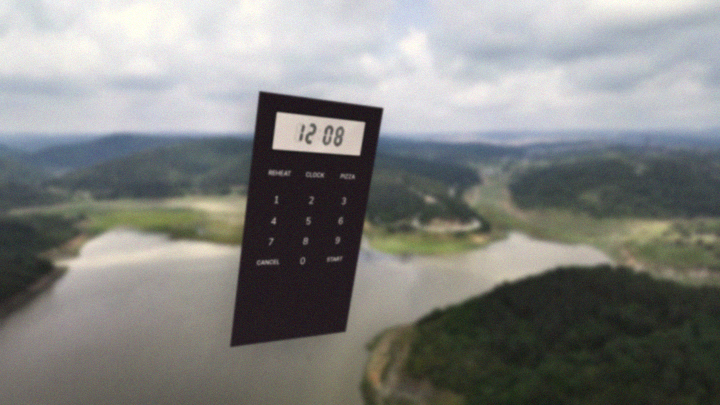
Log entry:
h=12 m=8
